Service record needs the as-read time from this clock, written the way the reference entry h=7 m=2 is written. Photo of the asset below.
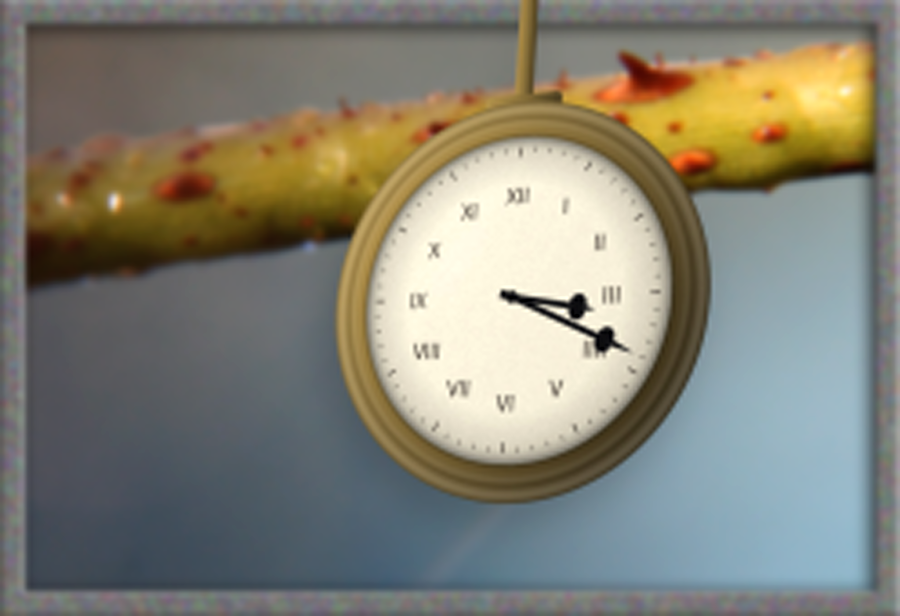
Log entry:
h=3 m=19
